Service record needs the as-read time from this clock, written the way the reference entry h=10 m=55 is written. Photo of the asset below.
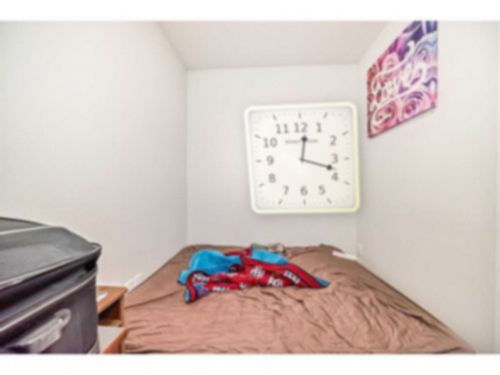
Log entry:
h=12 m=18
